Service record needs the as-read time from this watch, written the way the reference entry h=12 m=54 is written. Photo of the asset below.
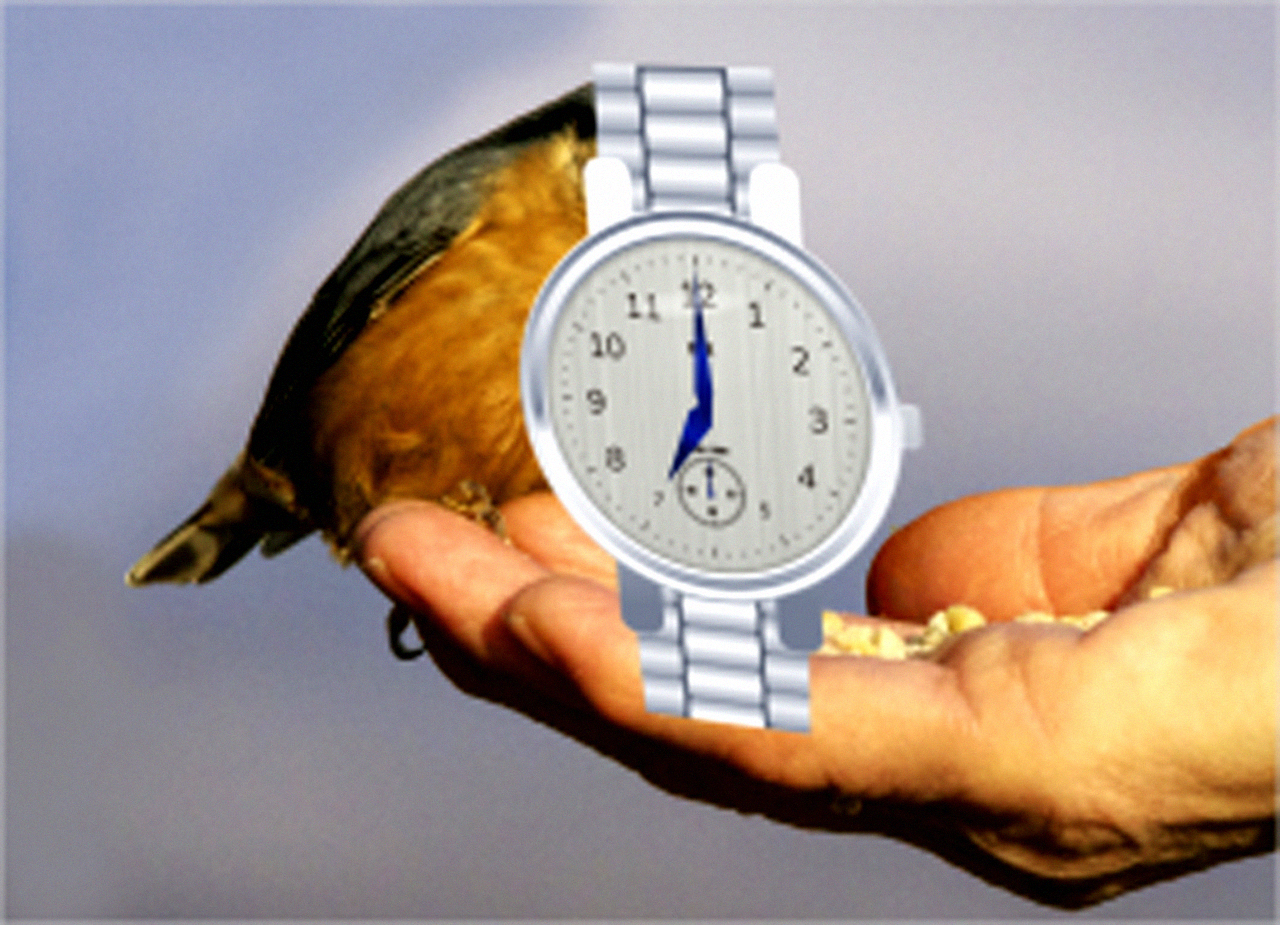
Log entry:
h=7 m=0
